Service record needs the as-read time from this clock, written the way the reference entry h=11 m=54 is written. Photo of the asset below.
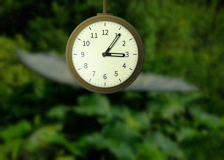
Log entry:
h=3 m=6
